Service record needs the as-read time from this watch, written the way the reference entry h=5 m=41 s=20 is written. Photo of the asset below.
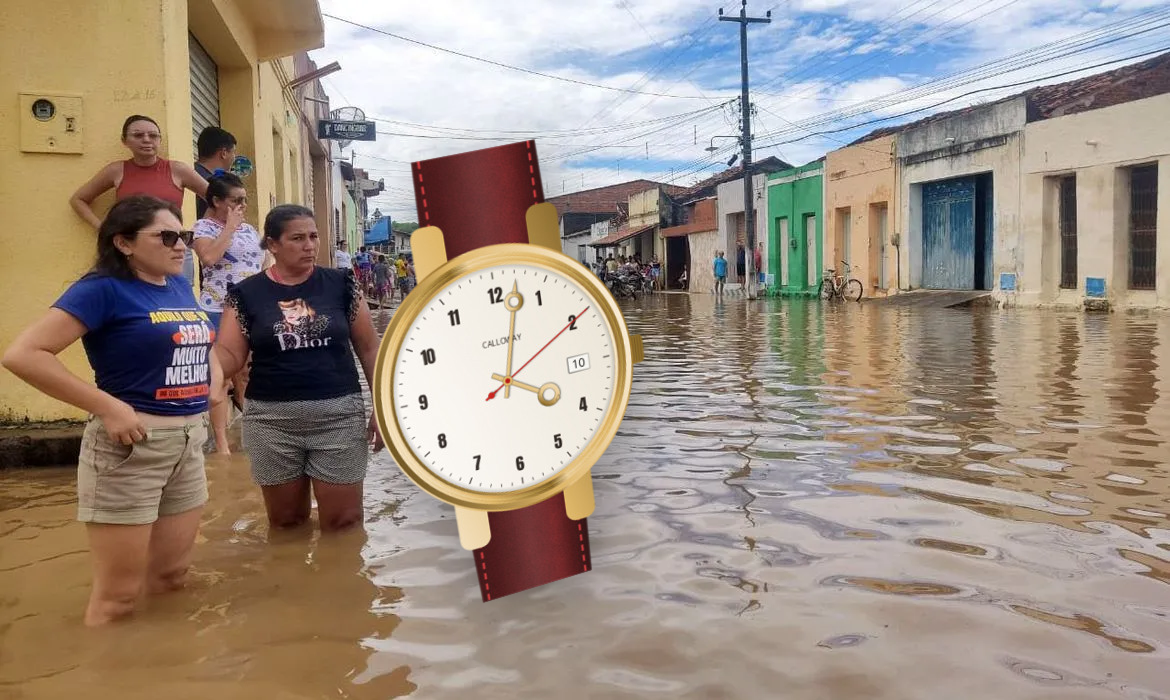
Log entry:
h=4 m=2 s=10
